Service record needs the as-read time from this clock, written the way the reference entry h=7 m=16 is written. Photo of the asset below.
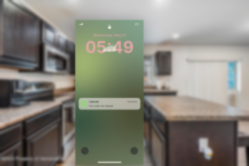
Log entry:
h=5 m=49
